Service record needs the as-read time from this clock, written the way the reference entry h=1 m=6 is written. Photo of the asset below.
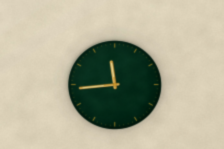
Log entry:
h=11 m=44
